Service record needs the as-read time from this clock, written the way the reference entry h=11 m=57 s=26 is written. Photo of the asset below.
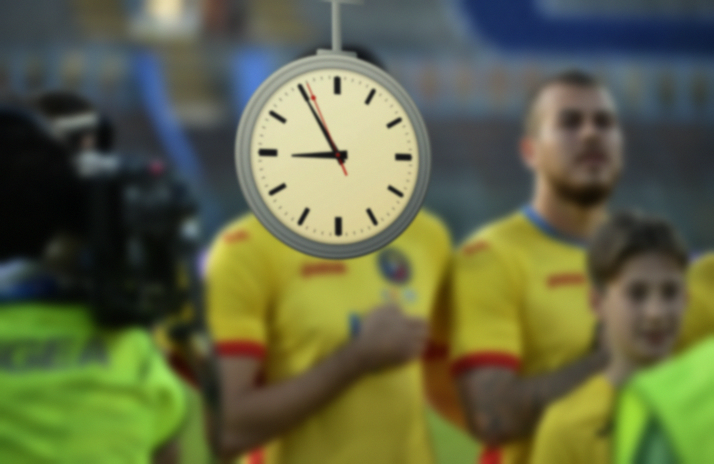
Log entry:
h=8 m=54 s=56
